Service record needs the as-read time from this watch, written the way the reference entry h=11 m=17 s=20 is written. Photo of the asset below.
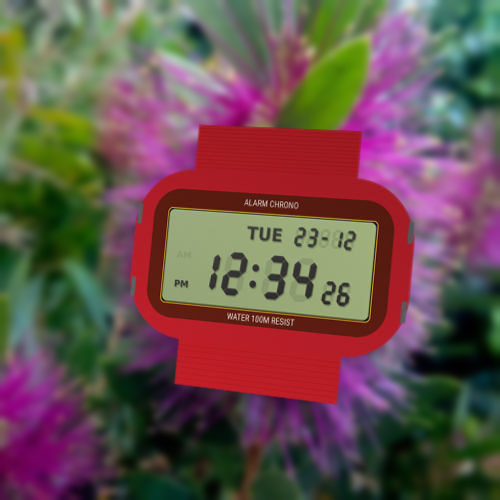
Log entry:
h=12 m=34 s=26
